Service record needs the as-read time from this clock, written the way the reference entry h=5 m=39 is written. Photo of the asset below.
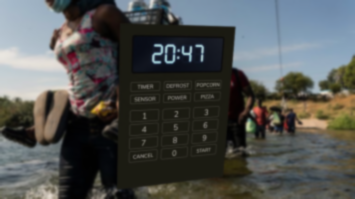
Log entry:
h=20 m=47
